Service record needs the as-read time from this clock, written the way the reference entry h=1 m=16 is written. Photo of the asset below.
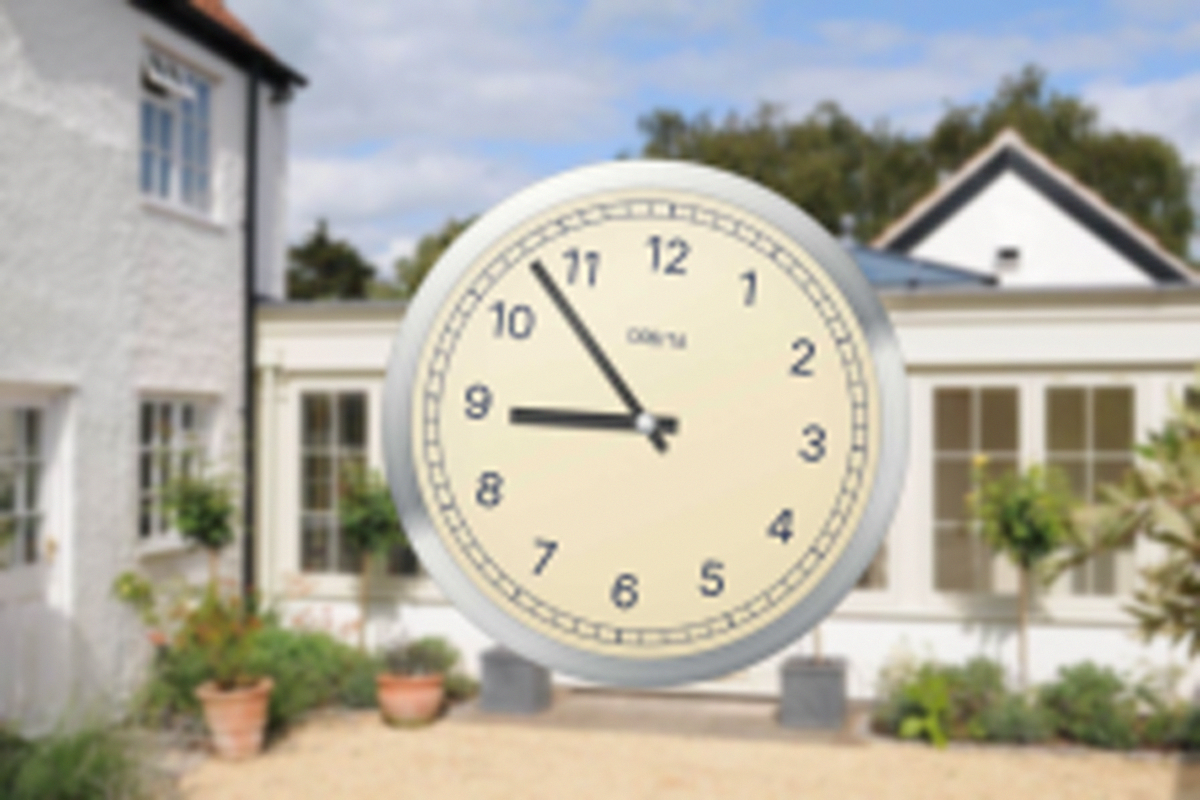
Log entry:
h=8 m=53
